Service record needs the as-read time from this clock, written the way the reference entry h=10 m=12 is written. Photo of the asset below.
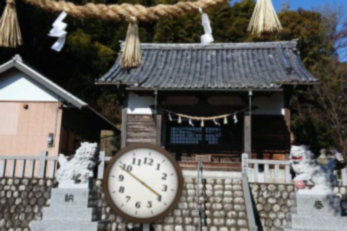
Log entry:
h=3 m=49
